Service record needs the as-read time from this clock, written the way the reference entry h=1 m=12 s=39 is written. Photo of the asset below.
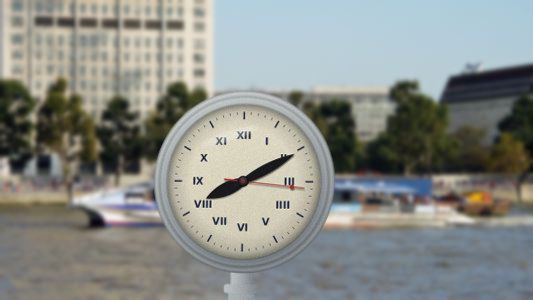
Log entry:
h=8 m=10 s=16
